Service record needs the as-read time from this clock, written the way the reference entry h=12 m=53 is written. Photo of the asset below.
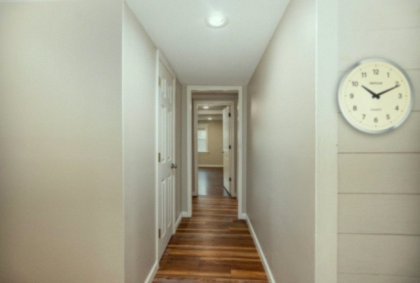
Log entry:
h=10 m=11
